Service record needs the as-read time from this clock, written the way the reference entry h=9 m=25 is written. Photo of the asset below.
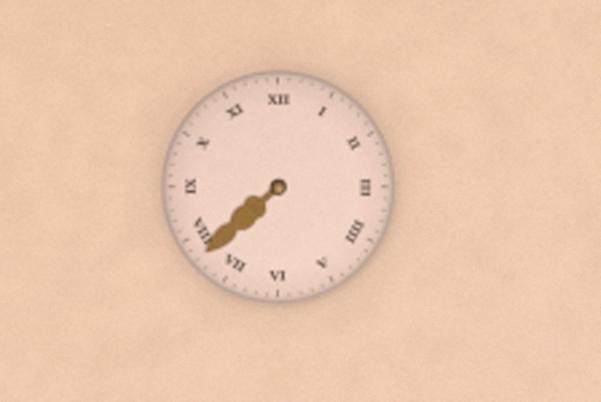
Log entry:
h=7 m=38
